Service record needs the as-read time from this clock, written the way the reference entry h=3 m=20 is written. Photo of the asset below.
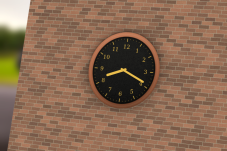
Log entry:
h=8 m=19
